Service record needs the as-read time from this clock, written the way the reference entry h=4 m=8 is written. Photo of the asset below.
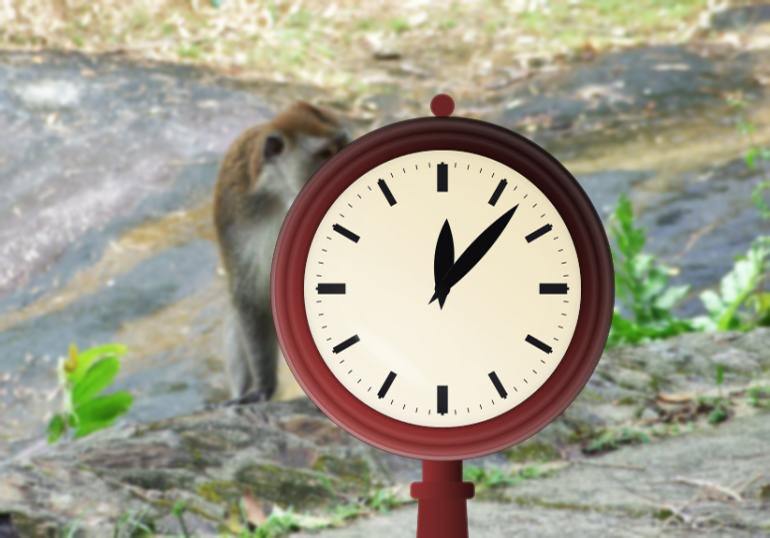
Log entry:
h=12 m=7
